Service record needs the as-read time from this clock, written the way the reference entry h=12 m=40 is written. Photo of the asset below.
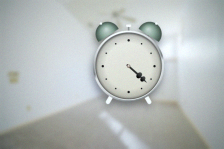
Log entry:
h=4 m=22
